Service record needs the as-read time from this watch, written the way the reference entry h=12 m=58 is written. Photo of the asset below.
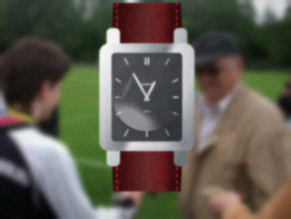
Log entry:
h=12 m=55
